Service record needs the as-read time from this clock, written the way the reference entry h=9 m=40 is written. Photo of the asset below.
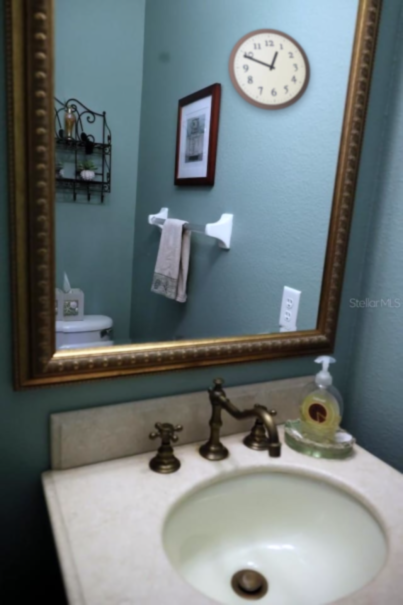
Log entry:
h=12 m=49
